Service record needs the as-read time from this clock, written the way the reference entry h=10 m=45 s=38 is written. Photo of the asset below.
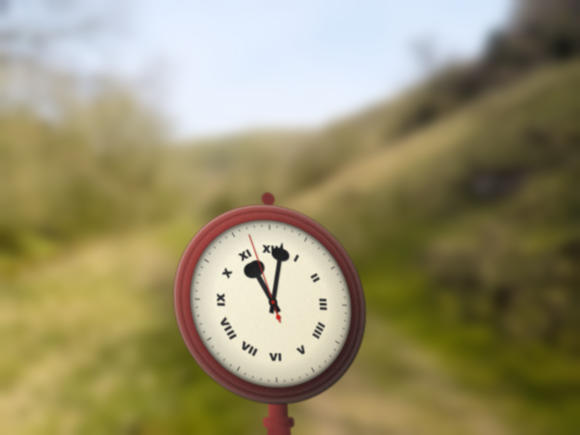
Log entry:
h=11 m=1 s=57
